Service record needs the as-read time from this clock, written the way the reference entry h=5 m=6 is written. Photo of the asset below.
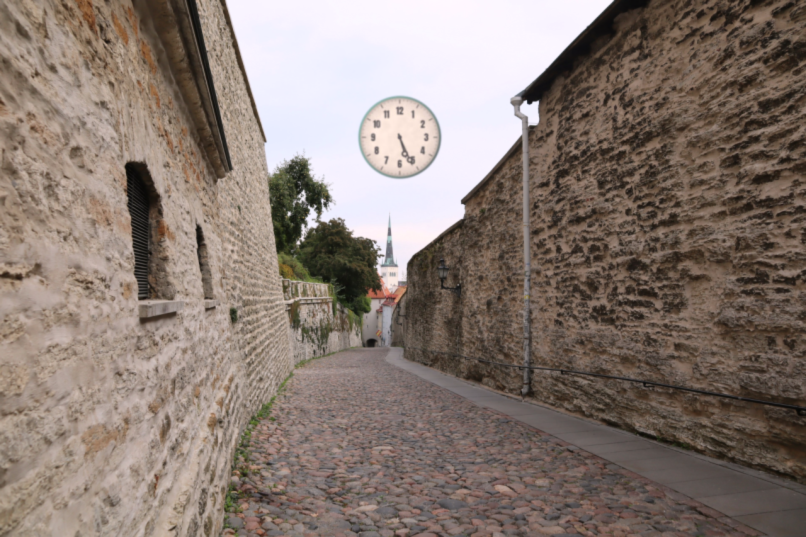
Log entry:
h=5 m=26
